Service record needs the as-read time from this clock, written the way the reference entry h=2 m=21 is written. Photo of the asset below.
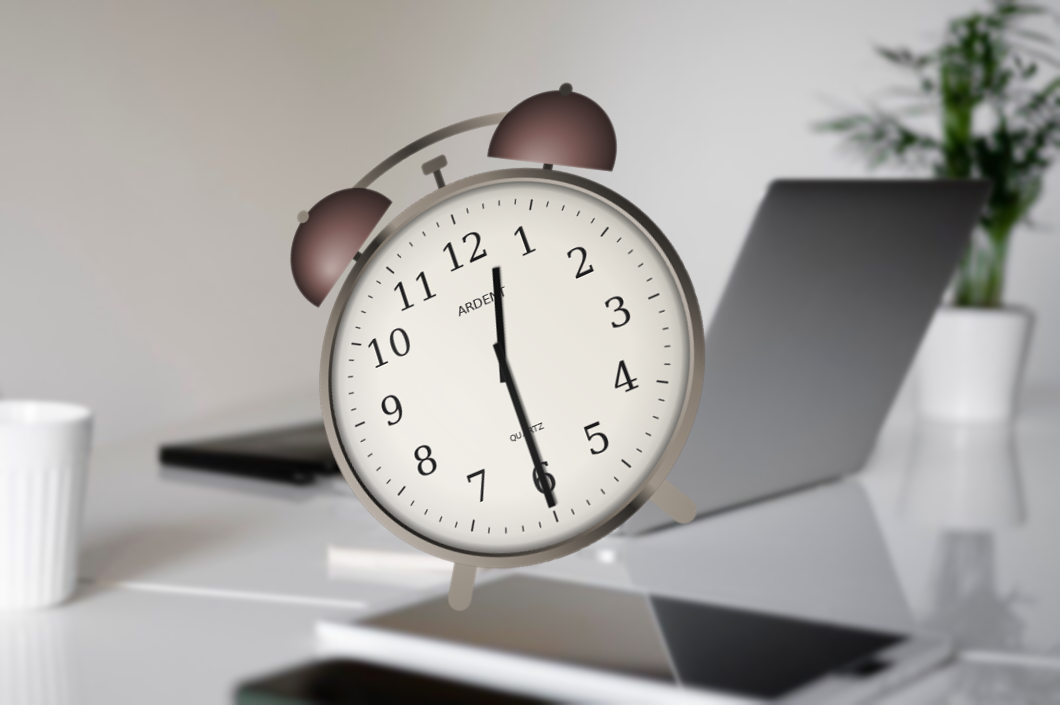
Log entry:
h=12 m=30
